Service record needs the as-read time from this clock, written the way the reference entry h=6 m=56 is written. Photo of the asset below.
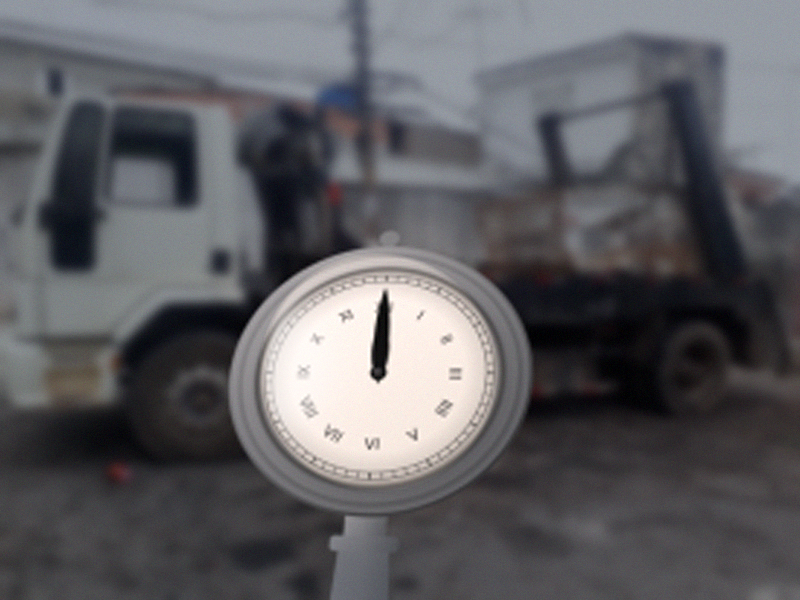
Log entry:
h=12 m=0
